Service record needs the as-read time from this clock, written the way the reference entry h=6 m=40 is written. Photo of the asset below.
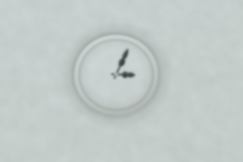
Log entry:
h=3 m=4
